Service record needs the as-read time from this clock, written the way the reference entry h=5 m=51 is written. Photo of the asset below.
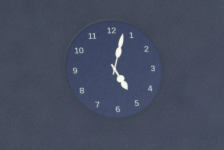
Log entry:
h=5 m=3
